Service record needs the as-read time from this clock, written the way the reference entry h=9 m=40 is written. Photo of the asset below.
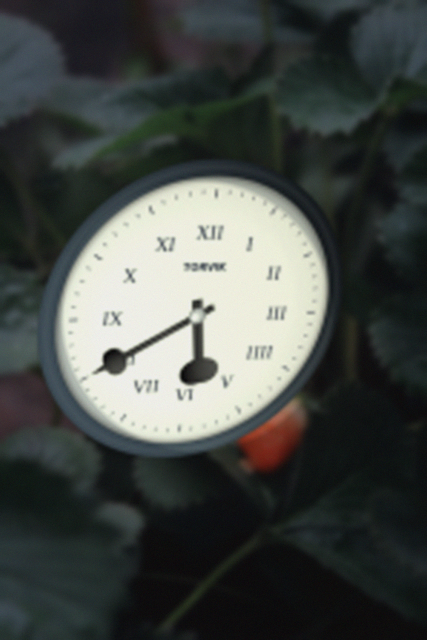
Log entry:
h=5 m=40
